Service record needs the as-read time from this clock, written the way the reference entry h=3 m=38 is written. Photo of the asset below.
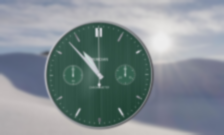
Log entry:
h=10 m=53
